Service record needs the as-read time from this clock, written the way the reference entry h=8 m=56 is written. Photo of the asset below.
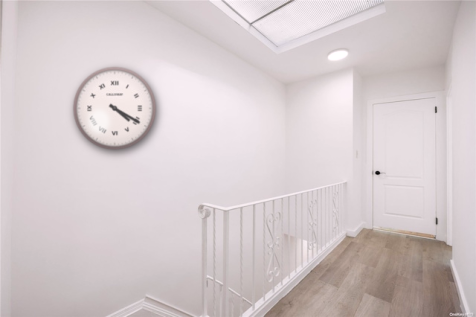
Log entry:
h=4 m=20
